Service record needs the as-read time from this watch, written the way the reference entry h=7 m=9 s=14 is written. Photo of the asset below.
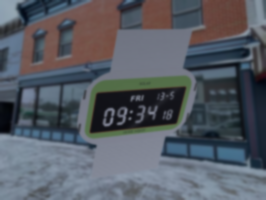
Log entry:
h=9 m=34 s=18
